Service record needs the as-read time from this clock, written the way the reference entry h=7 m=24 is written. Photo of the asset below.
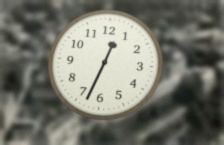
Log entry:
h=12 m=33
